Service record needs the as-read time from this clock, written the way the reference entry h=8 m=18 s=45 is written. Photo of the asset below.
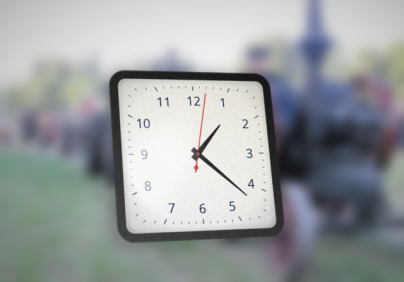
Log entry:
h=1 m=22 s=2
